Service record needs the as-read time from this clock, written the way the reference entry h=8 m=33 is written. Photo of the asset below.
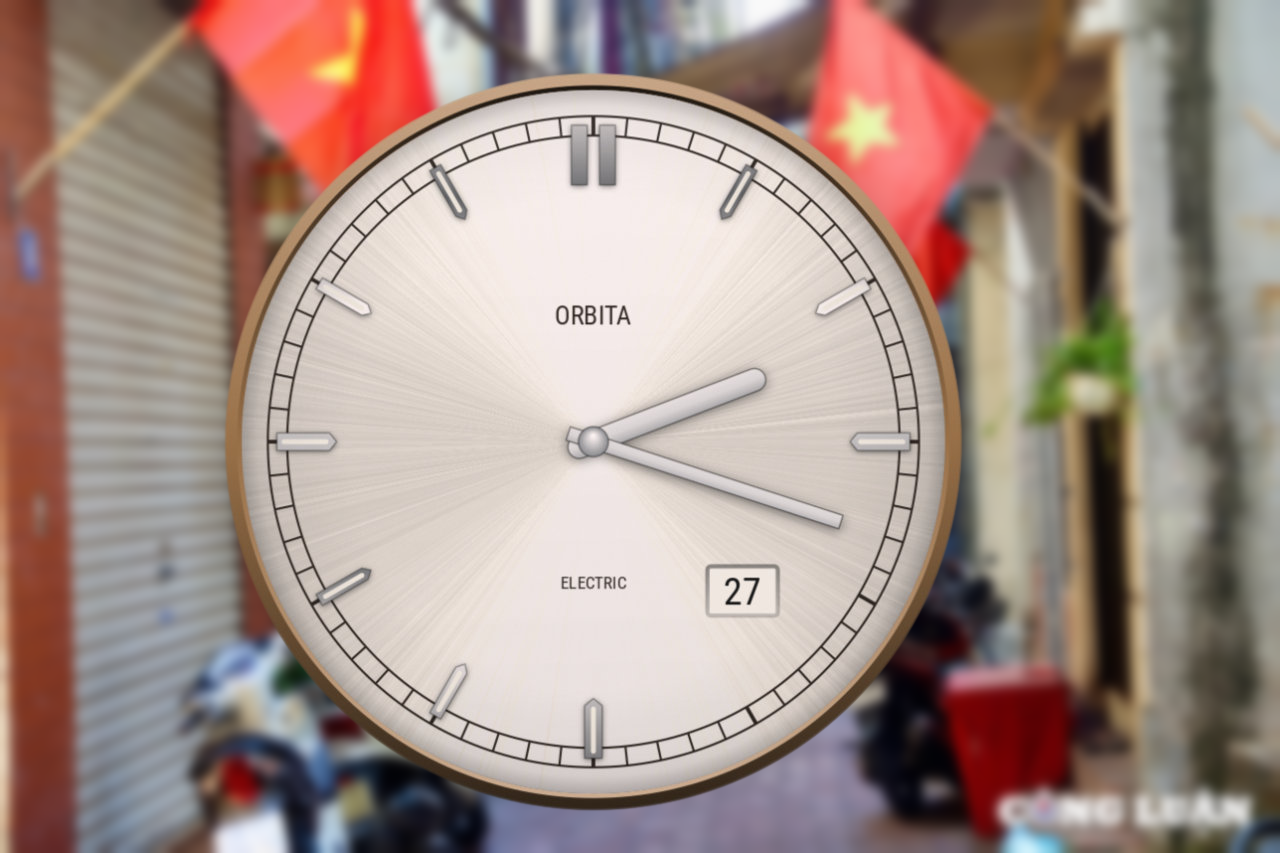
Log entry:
h=2 m=18
